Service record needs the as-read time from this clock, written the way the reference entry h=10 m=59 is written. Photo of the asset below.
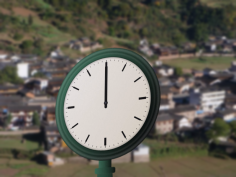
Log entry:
h=12 m=0
